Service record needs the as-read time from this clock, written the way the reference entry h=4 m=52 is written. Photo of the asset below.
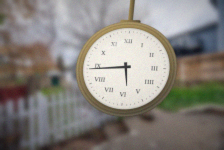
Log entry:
h=5 m=44
